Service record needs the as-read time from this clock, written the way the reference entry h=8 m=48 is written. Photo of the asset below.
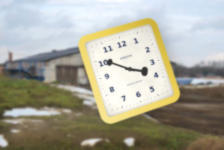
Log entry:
h=3 m=51
